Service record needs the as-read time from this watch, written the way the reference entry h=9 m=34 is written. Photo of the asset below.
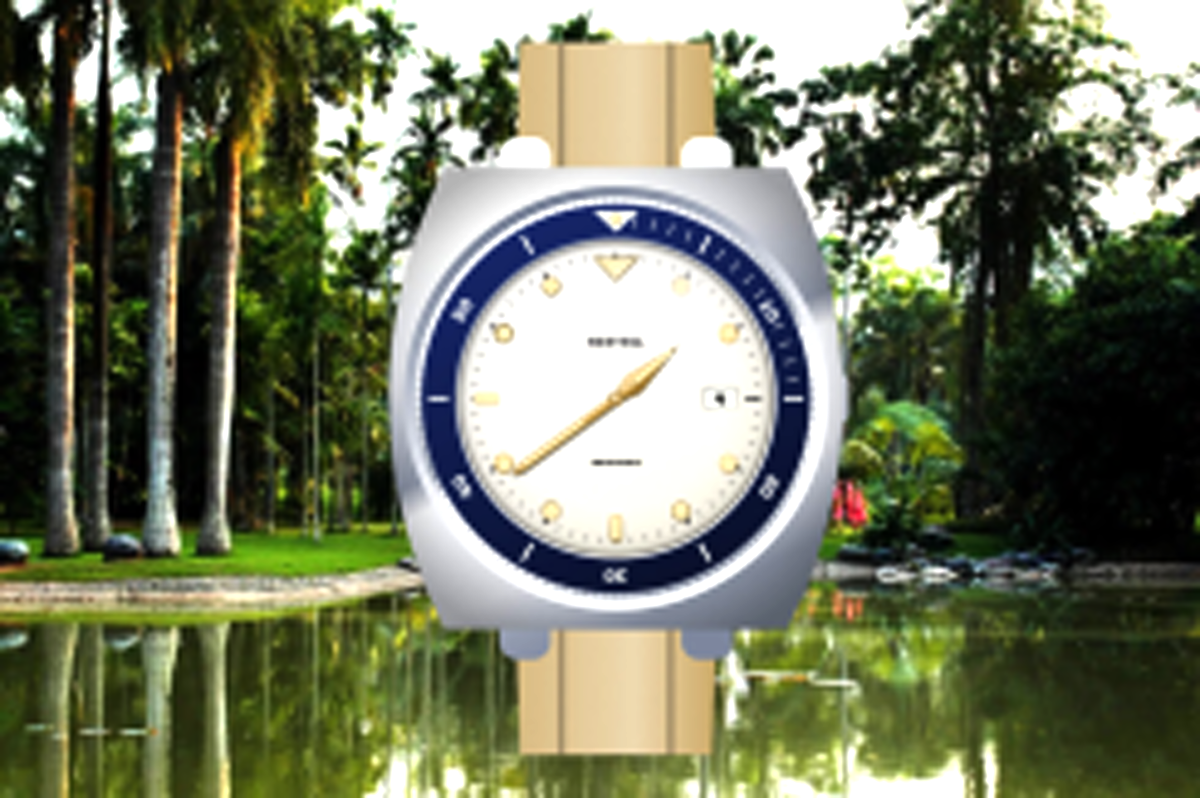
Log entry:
h=1 m=39
